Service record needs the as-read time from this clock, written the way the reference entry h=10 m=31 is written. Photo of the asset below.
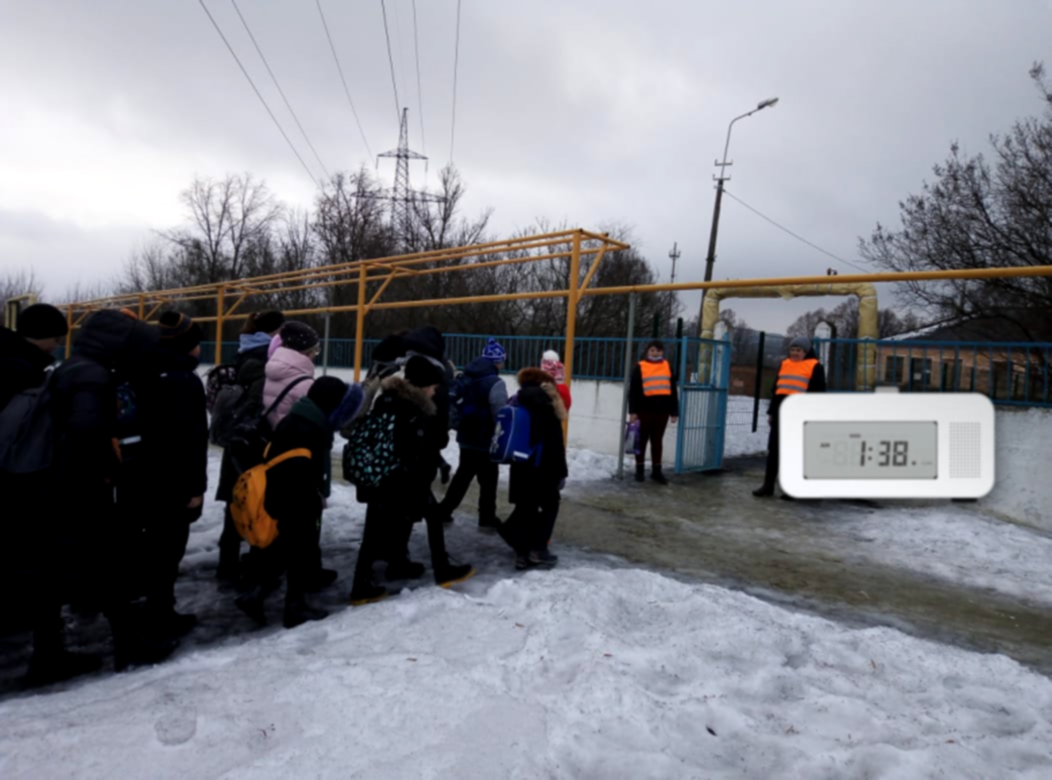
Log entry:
h=1 m=38
